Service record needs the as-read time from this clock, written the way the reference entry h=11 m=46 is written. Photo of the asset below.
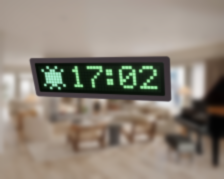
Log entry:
h=17 m=2
